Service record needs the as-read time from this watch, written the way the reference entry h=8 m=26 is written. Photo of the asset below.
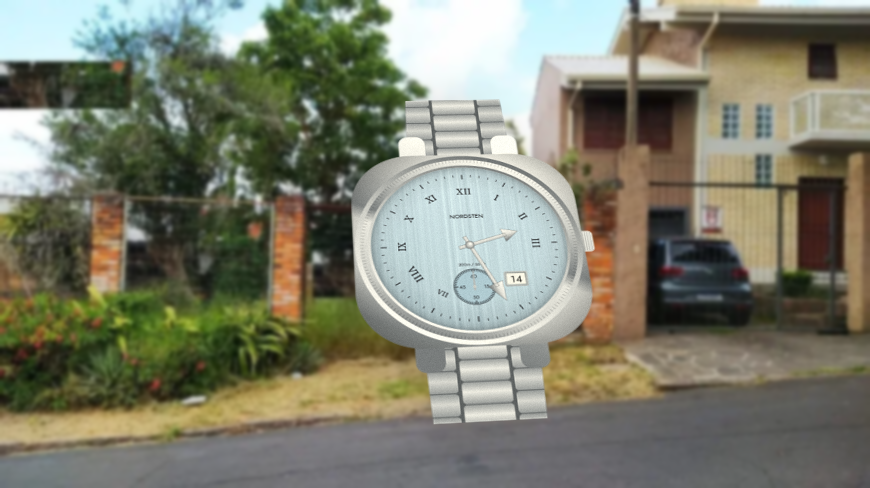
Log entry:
h=2 m=26
